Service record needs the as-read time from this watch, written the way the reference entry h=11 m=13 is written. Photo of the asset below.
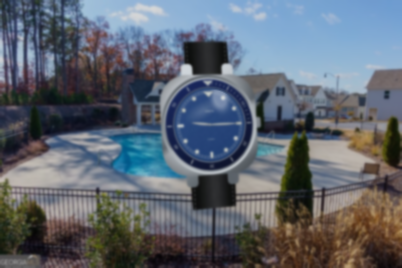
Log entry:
h=9 m=15
